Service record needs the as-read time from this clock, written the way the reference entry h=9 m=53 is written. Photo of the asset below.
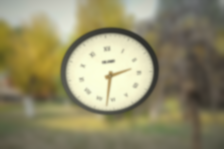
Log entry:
h=2 m=32
